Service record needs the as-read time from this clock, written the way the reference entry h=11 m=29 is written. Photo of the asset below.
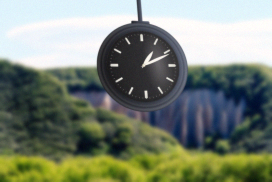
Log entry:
h=1 m=11
